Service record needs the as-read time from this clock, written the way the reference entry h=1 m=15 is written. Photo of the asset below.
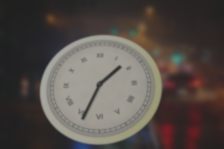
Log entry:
h=1 m=34
